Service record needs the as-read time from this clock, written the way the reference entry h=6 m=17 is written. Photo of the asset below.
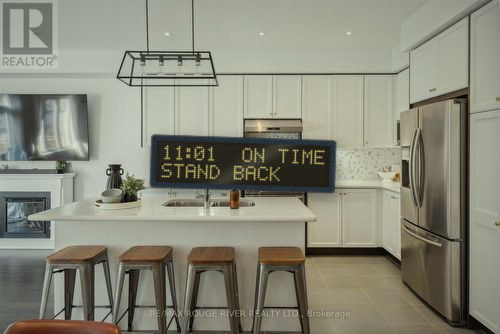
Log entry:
h=11 m=1
